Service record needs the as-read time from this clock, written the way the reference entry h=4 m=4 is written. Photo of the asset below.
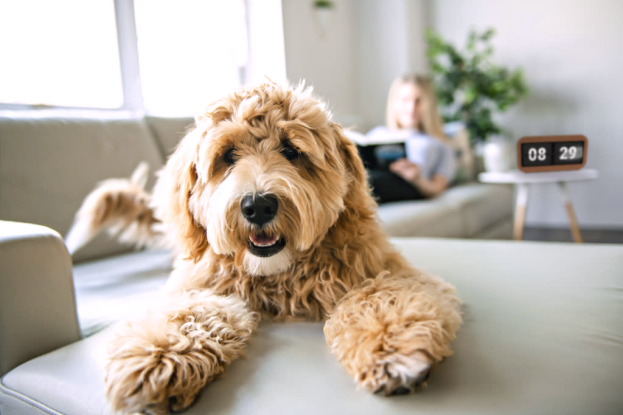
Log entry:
h=8 m=29
